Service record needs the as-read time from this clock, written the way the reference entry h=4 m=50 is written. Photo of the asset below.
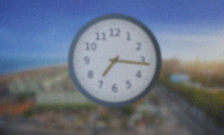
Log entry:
h=7 m=16
